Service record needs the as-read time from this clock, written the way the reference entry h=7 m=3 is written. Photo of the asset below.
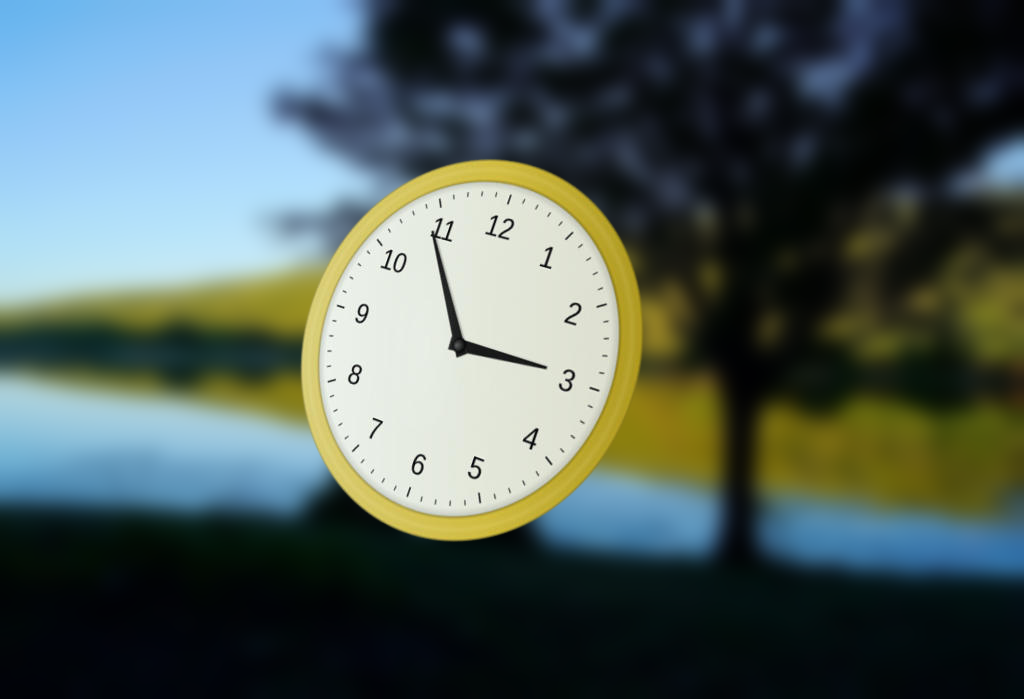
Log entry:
h=2 m=54
